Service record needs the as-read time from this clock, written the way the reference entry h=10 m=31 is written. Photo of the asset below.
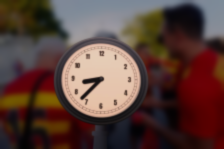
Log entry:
h=8 m=37
